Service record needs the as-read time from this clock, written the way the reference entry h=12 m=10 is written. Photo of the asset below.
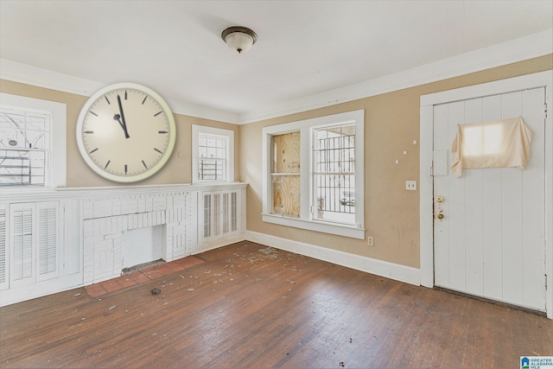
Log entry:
h=10 m=58
